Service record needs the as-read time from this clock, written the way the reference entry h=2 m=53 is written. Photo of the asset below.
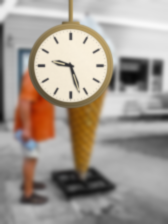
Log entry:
h=9 m=27
